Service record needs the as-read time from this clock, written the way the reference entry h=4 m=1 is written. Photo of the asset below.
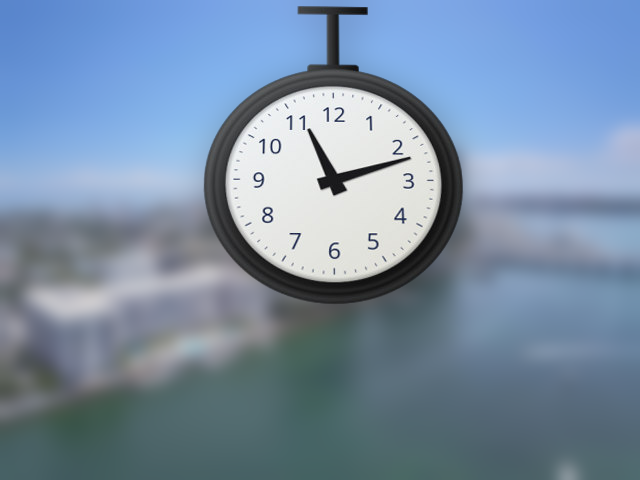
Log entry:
h=11 m=12
